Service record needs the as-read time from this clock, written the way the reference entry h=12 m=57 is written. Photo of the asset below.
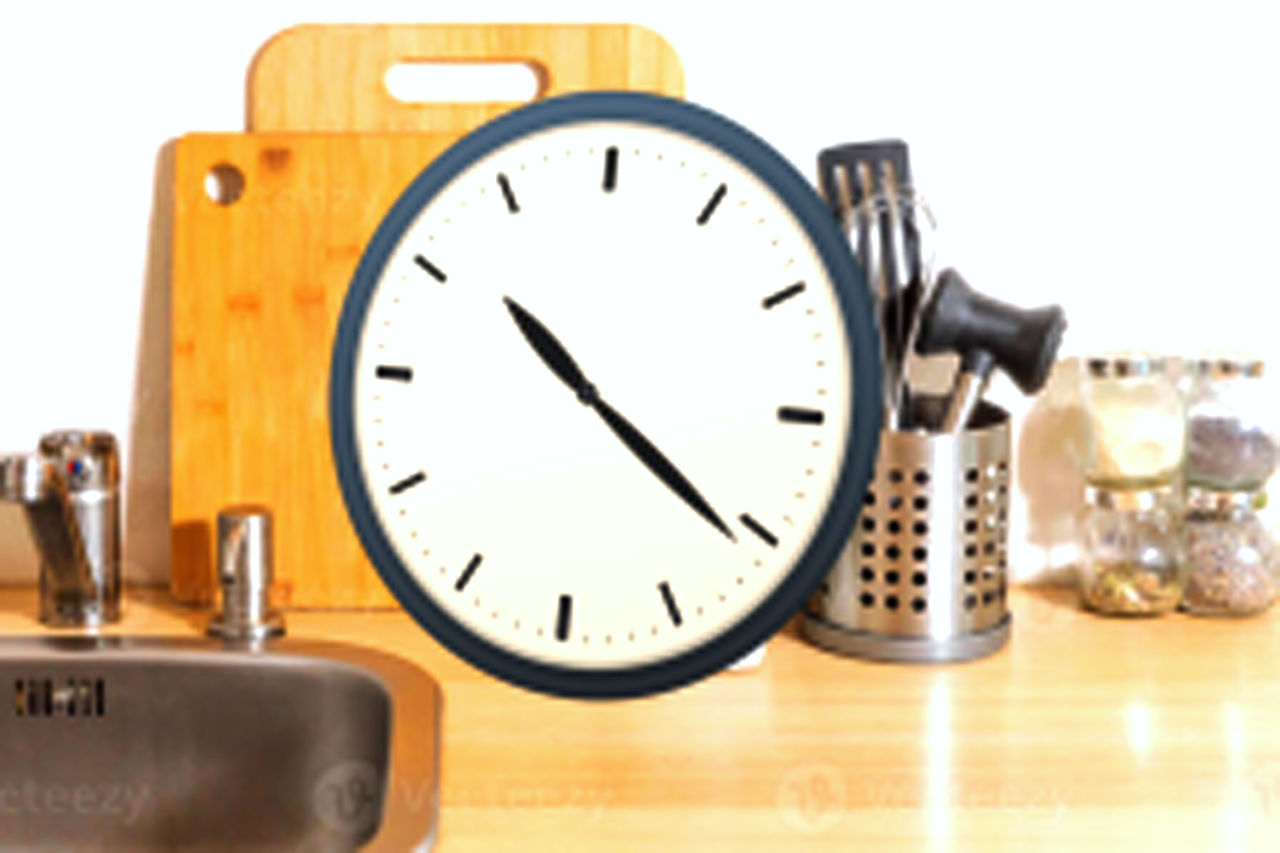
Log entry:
h=10 m=21
